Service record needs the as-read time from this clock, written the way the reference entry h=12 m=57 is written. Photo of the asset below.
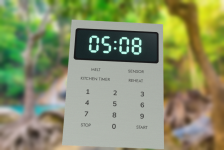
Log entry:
h=5 m=8
